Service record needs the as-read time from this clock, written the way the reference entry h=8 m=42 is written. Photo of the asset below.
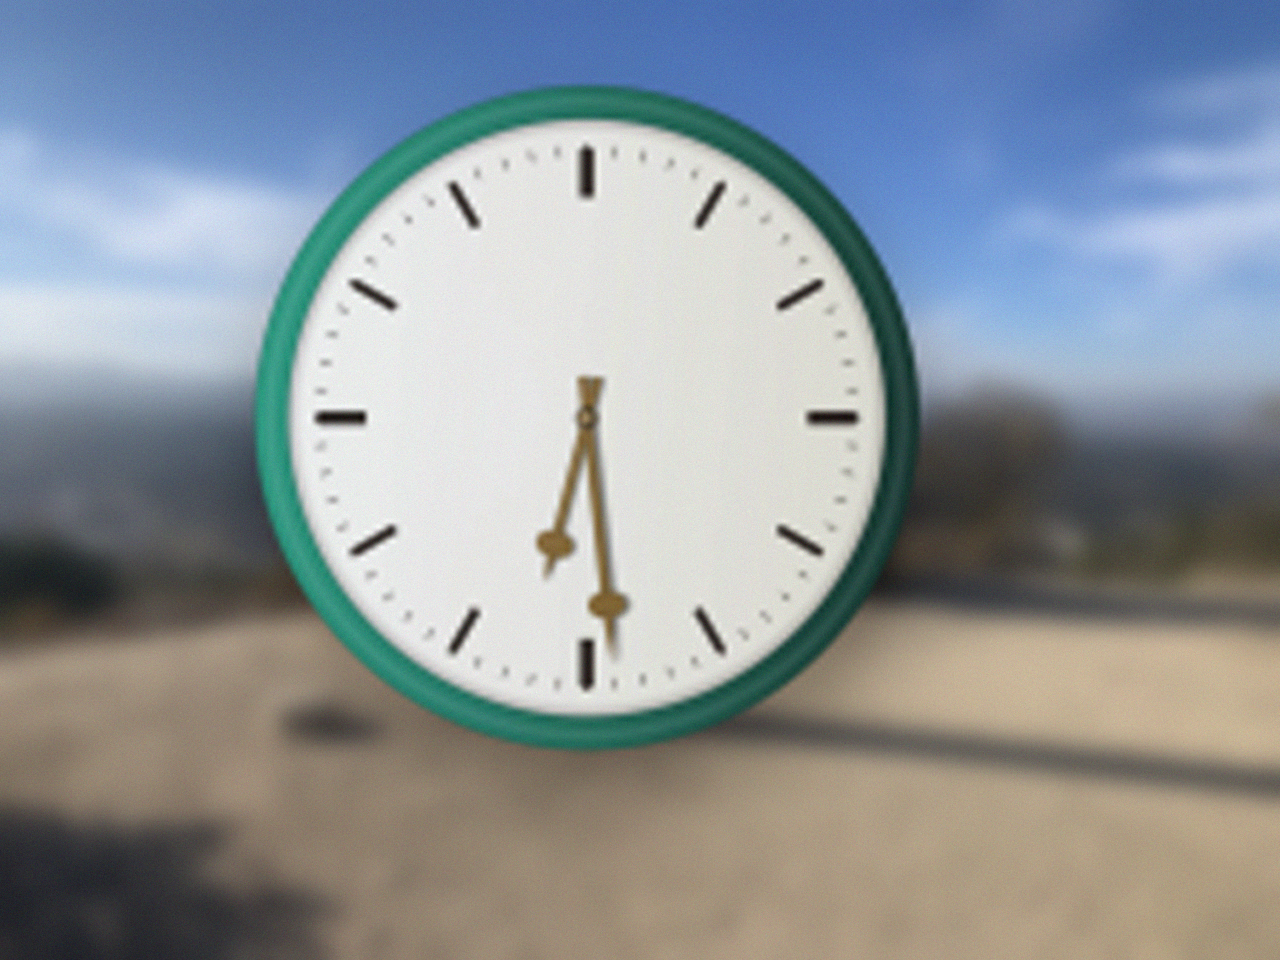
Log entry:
h=6 m=29
